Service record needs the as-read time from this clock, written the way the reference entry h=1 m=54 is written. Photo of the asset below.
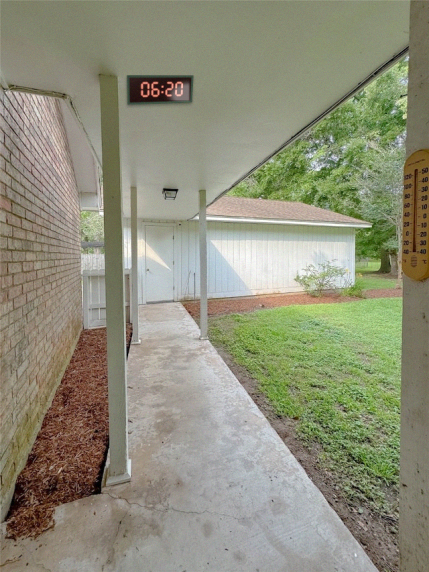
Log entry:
h=6 m=20
